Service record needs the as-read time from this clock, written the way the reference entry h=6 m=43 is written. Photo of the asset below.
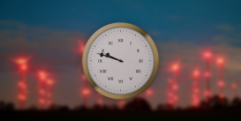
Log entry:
h=9 m=48
